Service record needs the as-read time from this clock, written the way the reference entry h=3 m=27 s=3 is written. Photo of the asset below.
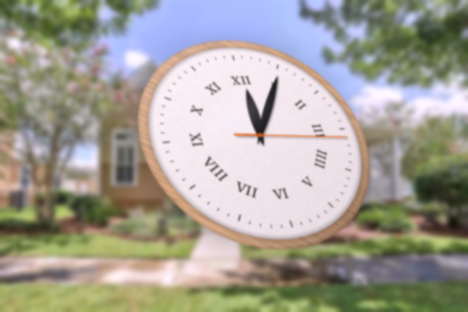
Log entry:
h=12 m=5 s=16
